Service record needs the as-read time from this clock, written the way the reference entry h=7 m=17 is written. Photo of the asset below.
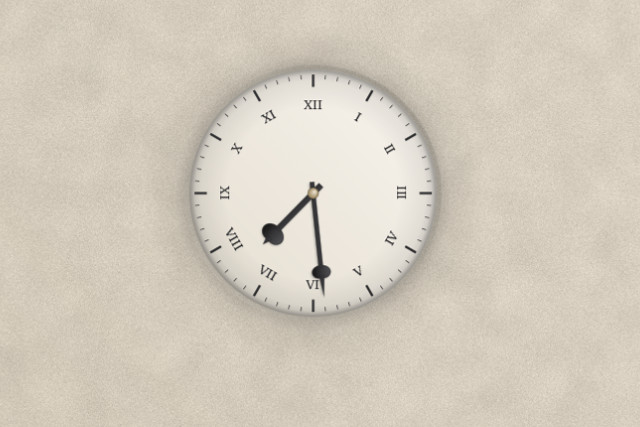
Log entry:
h=7 m=29
